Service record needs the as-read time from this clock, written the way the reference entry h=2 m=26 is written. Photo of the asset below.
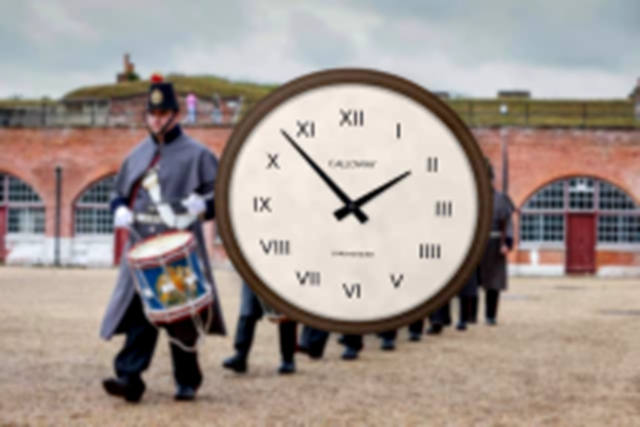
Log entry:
h=1 m=53
